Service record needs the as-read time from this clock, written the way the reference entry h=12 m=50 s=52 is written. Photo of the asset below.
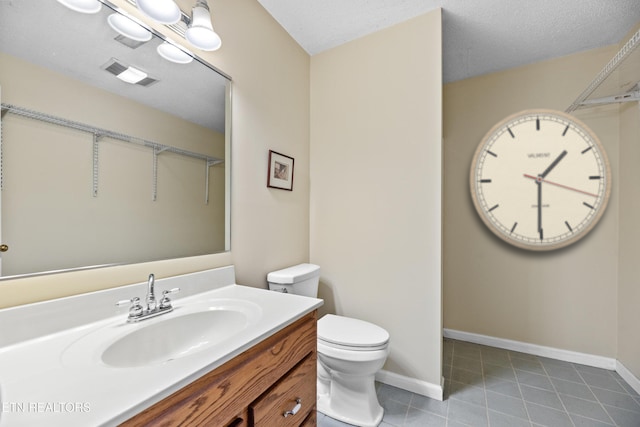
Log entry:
h=1 m=30 s=18
